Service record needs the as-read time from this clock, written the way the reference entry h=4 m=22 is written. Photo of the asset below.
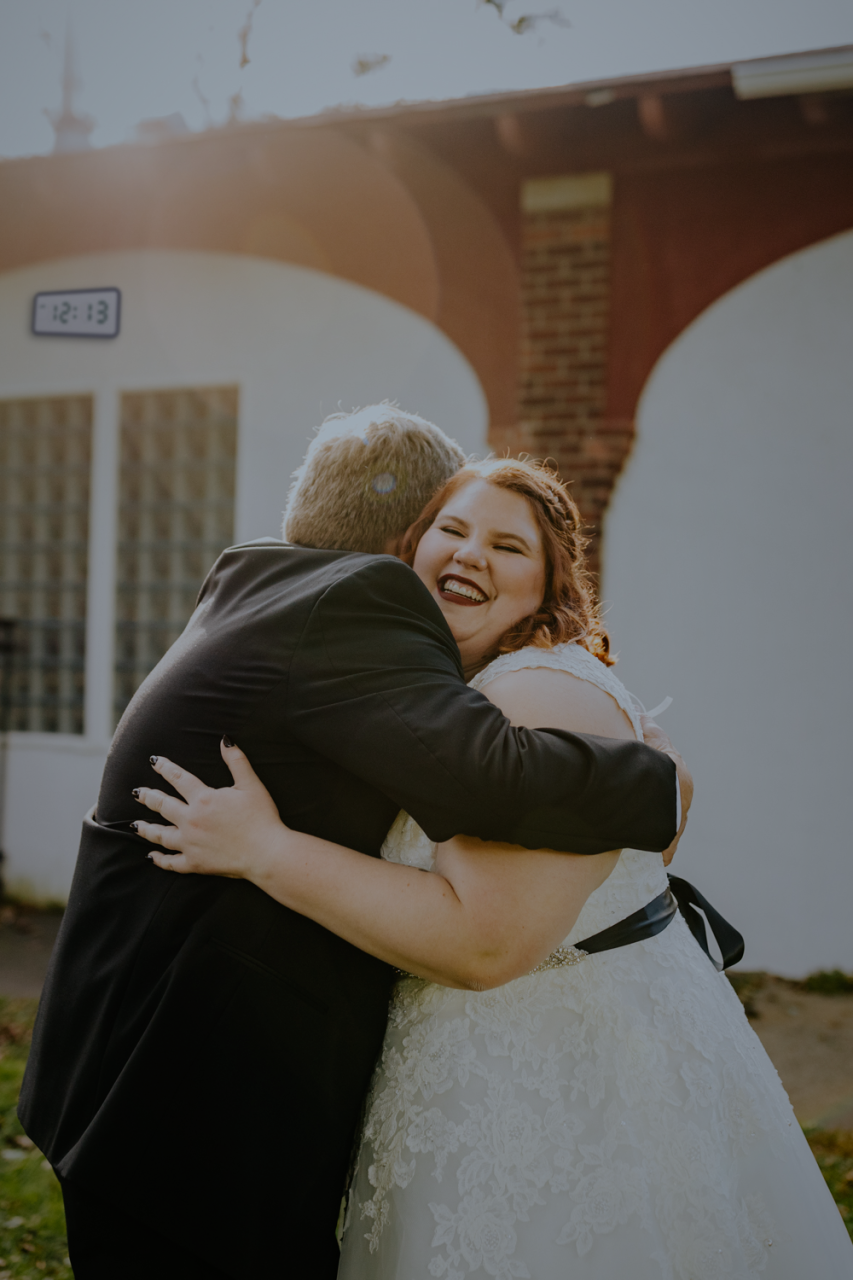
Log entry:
h=12 m=13
